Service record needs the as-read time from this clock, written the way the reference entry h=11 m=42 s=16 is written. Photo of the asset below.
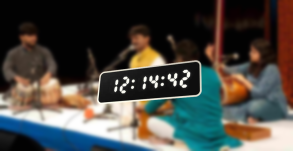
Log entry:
h=12 m=14 s=42
